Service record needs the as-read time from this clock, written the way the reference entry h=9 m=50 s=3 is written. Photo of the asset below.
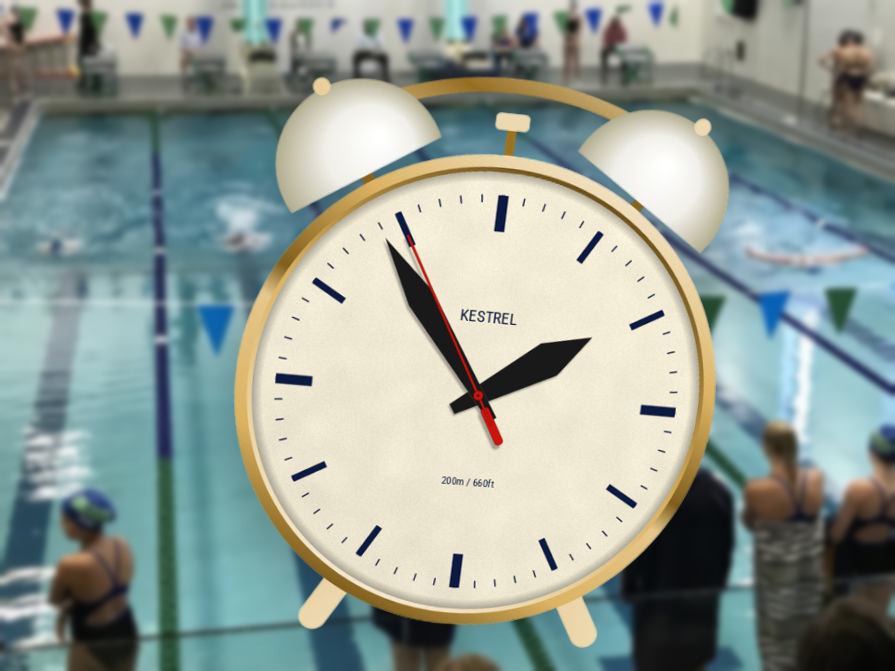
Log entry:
h=1 m=53 s=55
